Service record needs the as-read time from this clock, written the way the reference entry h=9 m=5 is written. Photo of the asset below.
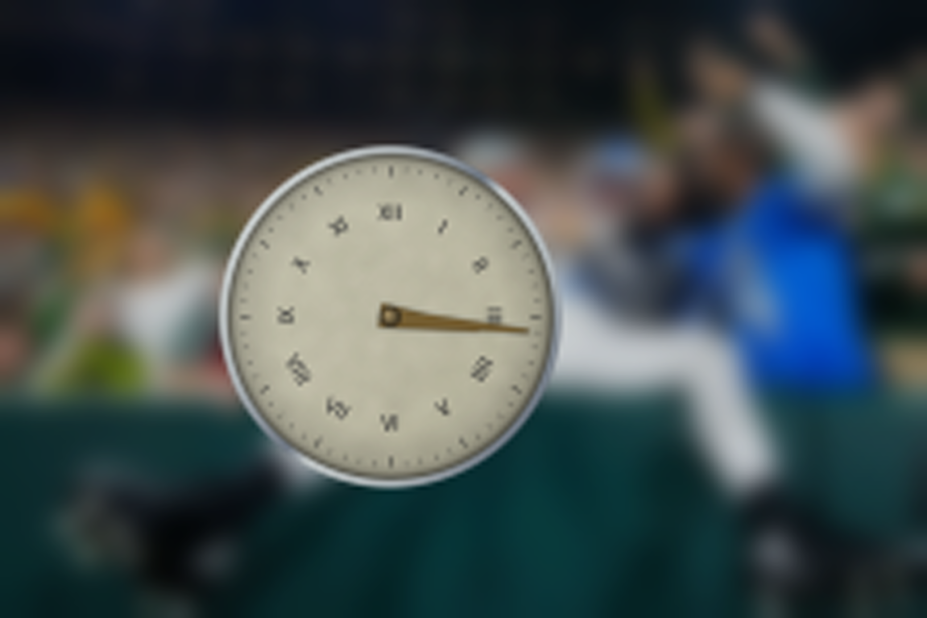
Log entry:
h=3 m=16
